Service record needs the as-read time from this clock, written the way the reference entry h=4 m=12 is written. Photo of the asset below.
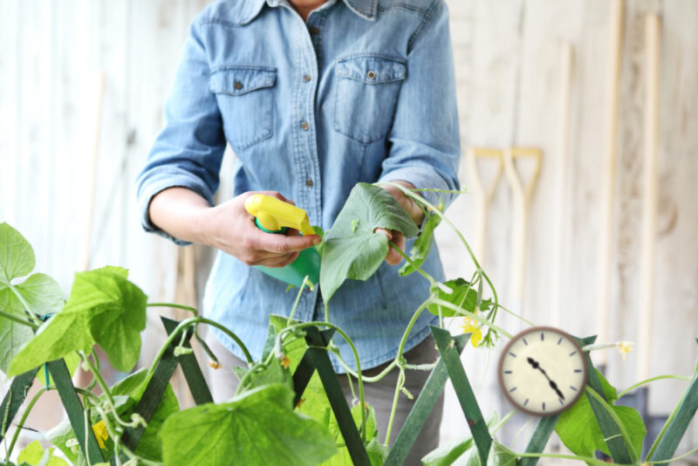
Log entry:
h=10 m=24
